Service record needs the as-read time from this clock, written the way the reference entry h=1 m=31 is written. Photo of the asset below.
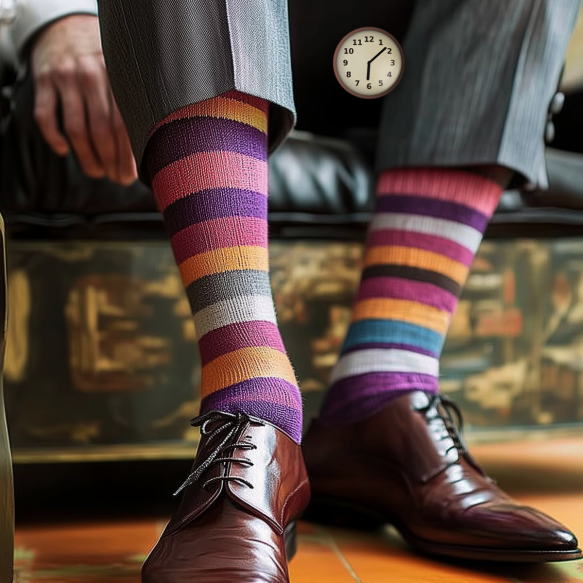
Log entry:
h=6 m=8
